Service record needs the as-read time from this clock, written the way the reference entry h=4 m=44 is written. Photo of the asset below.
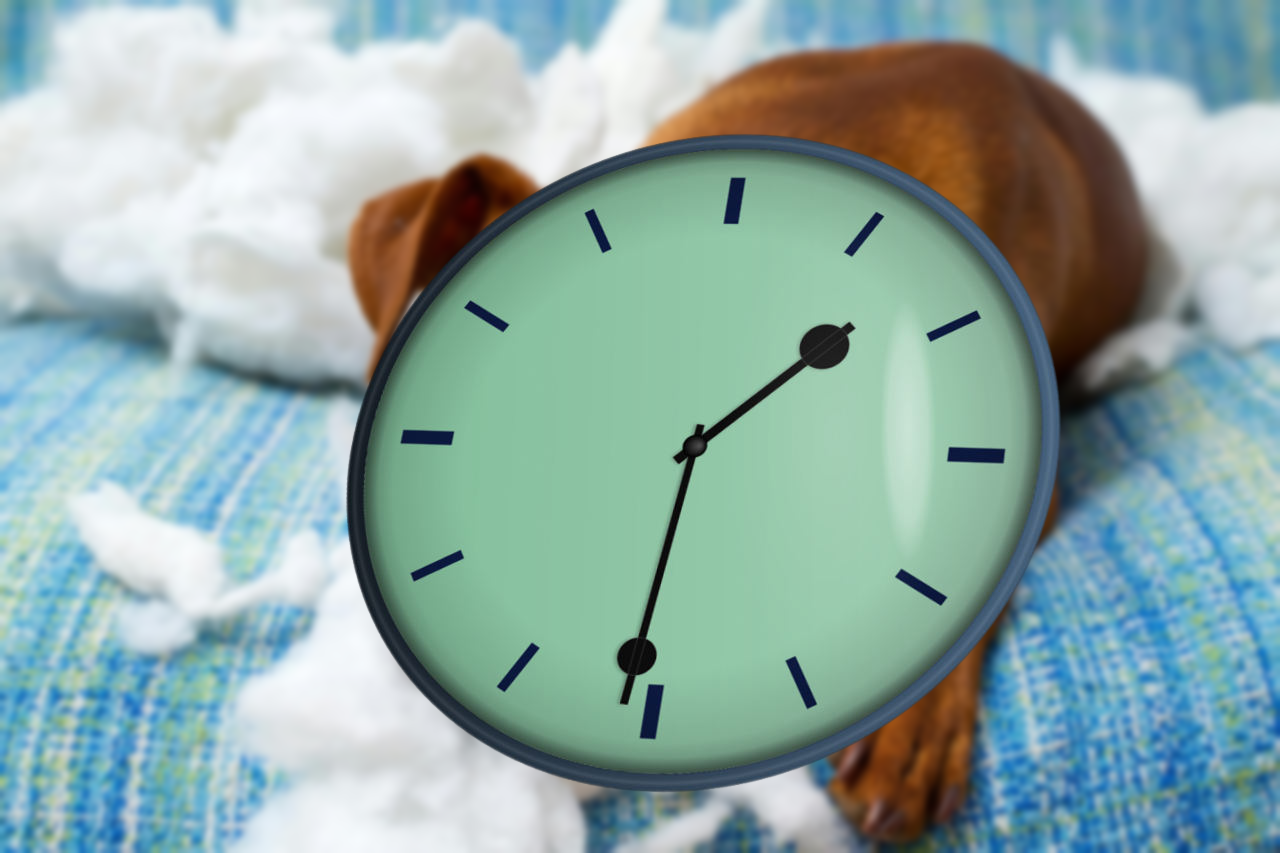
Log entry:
h=1 m=31
